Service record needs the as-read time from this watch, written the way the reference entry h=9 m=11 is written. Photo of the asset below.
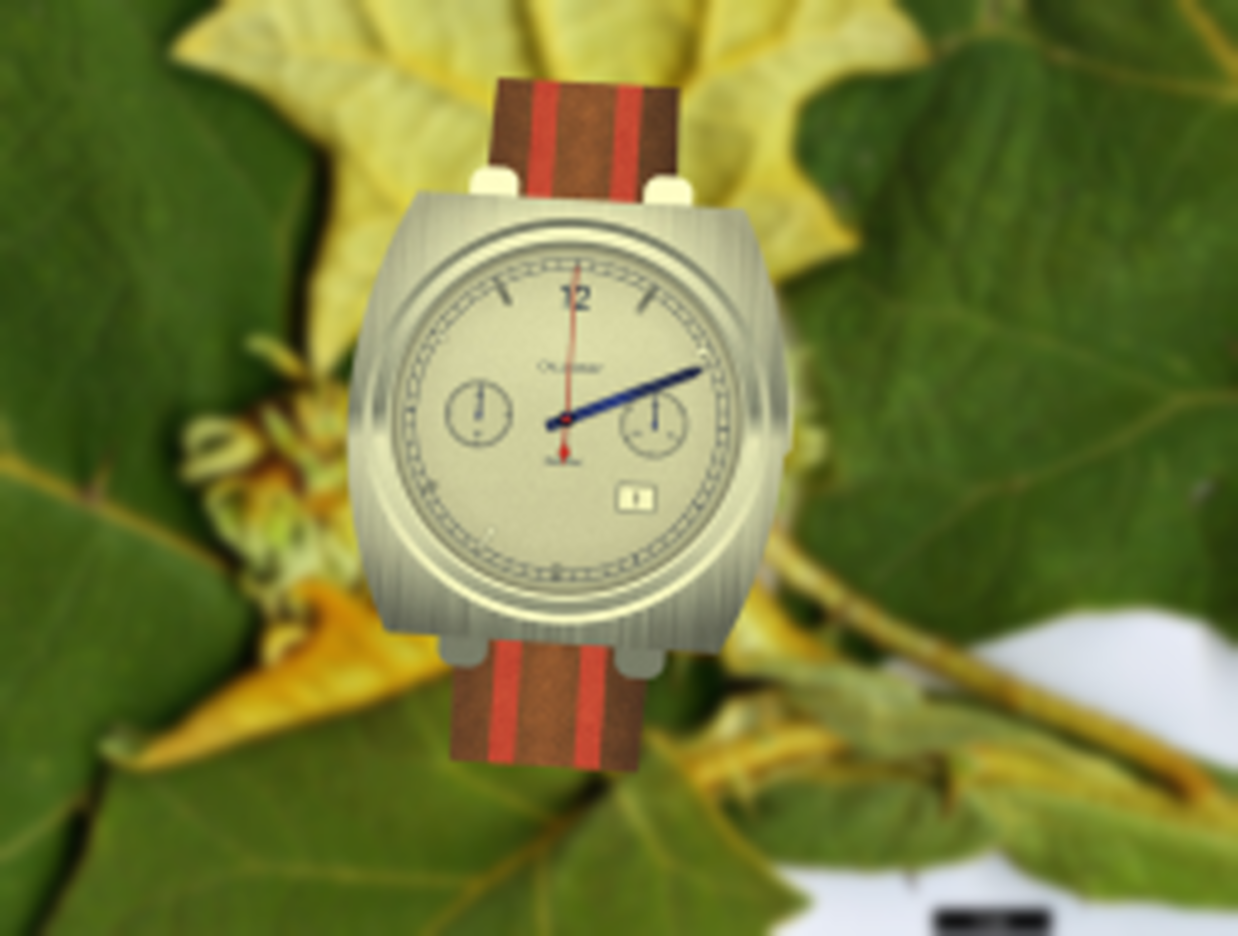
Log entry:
h=2 m=11
